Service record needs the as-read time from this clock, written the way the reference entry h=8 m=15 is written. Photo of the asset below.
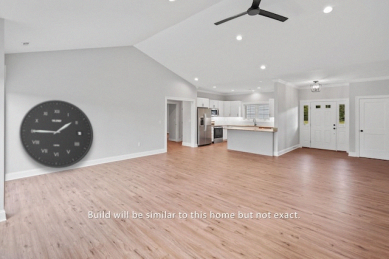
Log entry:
h=1 m=45
